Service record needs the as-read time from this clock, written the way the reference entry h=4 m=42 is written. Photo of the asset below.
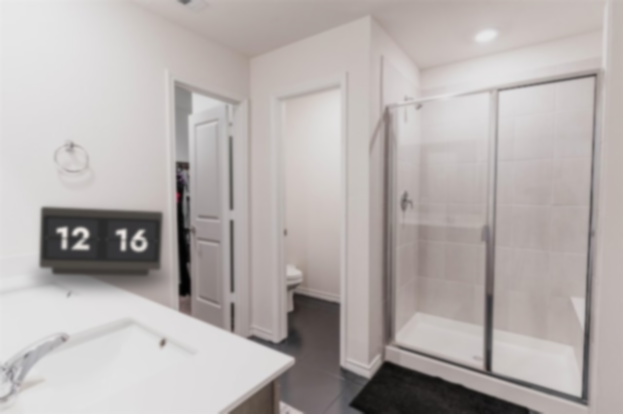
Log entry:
h=12 m=16
